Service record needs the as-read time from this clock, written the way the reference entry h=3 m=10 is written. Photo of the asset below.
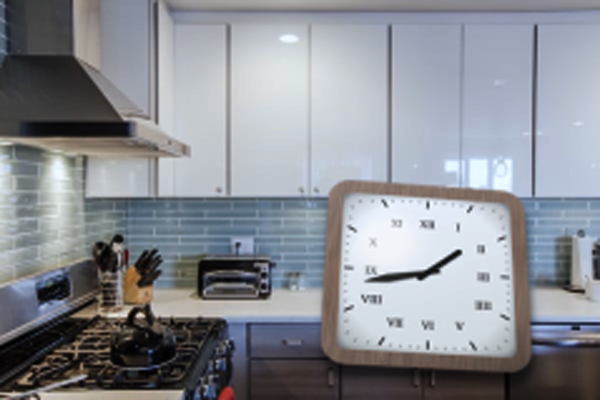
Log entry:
h=1 m=43
